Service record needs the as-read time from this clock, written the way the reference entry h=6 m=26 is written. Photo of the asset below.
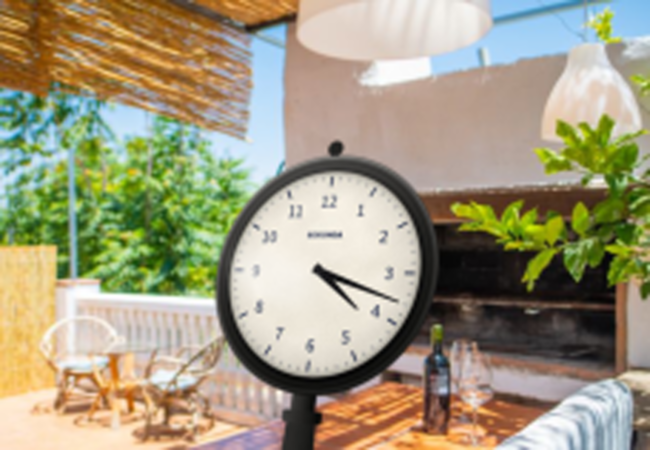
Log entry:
h=4 m=18
